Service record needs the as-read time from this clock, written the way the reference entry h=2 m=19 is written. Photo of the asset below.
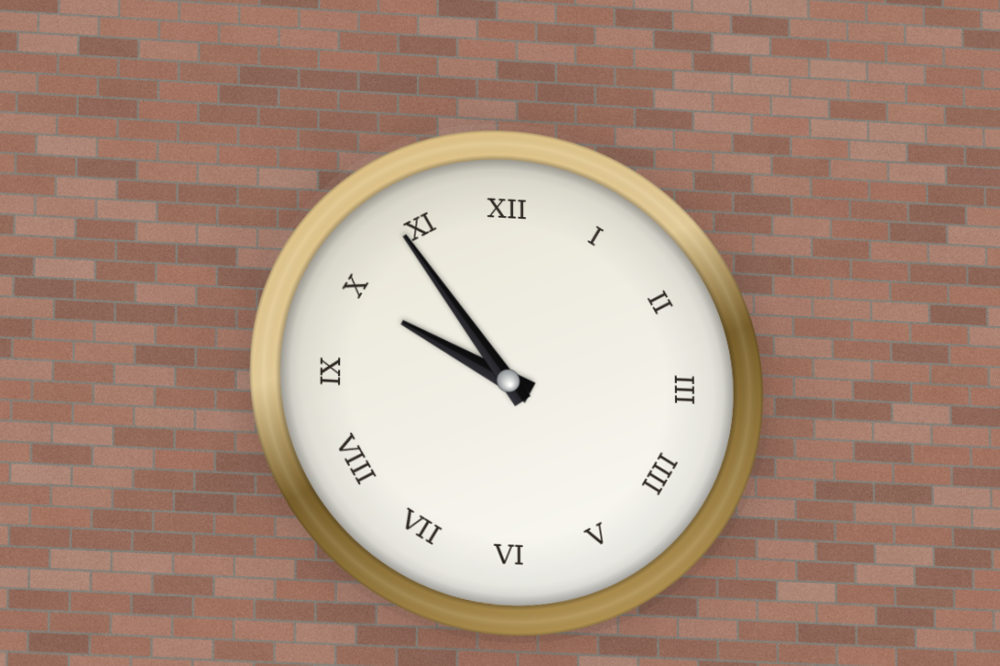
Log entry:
h=9 m=54
